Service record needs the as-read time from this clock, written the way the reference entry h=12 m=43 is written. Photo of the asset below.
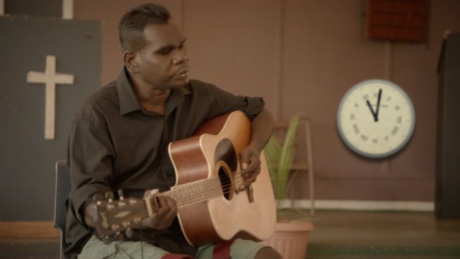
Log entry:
h=11 m=1
